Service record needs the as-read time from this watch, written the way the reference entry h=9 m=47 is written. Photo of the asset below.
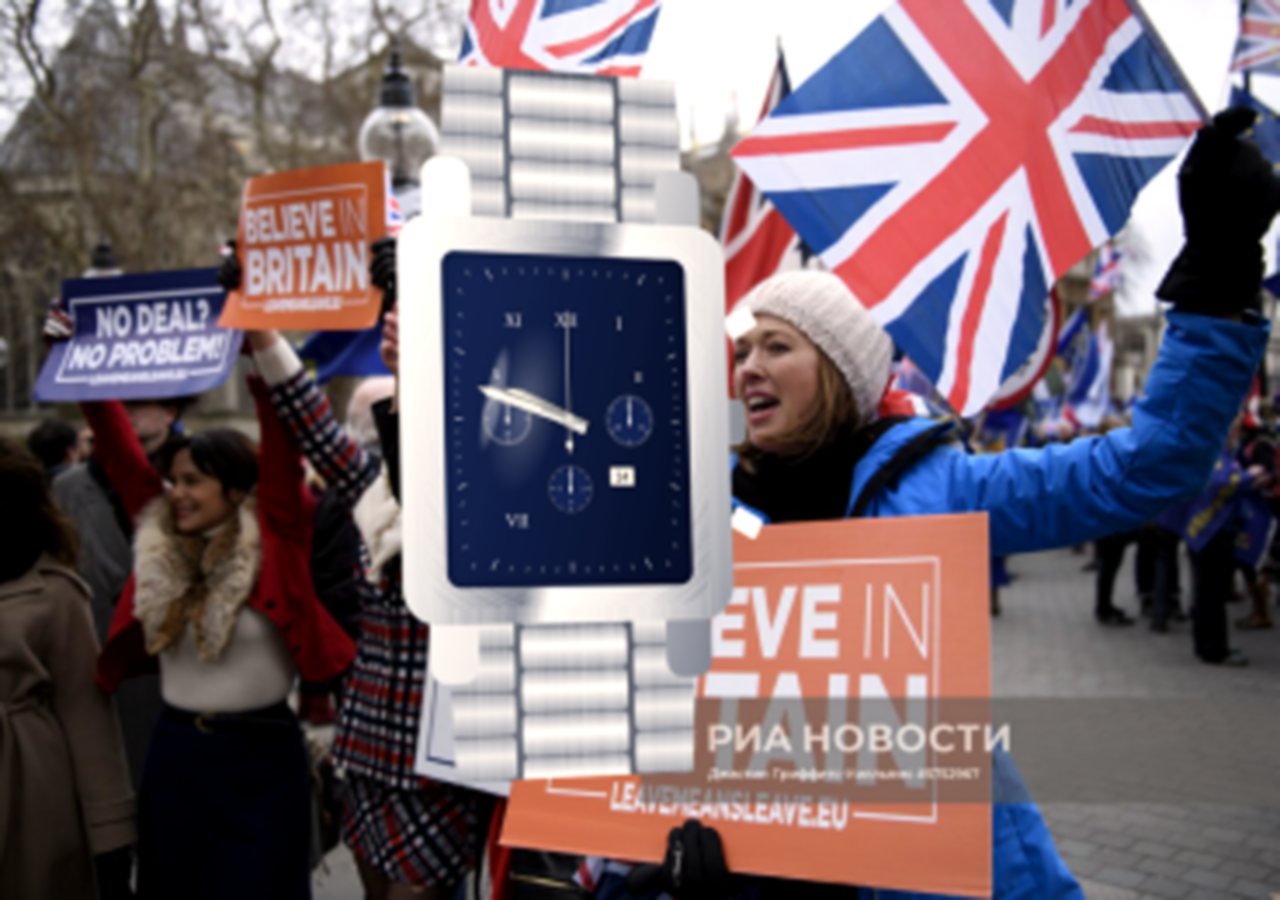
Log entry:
h=9 m=48
